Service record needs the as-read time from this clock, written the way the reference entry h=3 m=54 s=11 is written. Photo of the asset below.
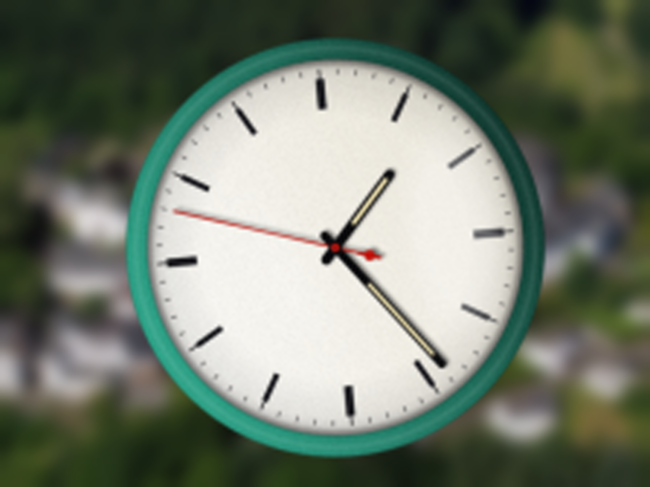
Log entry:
h=1 m=23 s=48
